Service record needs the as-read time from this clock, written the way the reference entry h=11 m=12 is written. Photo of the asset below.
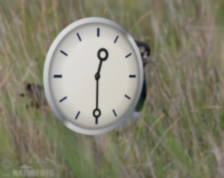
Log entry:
h=12 m=30
